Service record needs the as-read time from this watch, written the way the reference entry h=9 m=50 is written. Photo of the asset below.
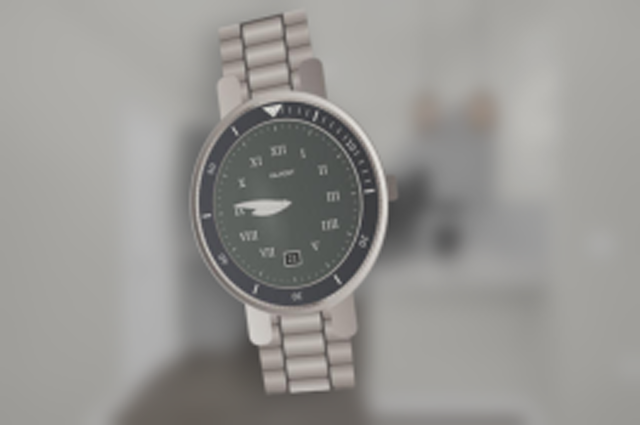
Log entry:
h=8 m=46
